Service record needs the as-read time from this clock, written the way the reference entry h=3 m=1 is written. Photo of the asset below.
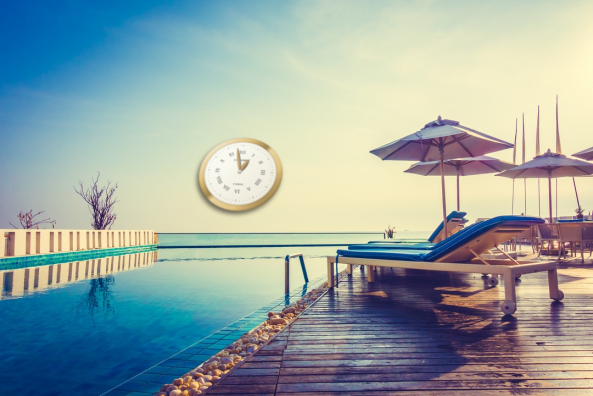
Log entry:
h=12 m=58
